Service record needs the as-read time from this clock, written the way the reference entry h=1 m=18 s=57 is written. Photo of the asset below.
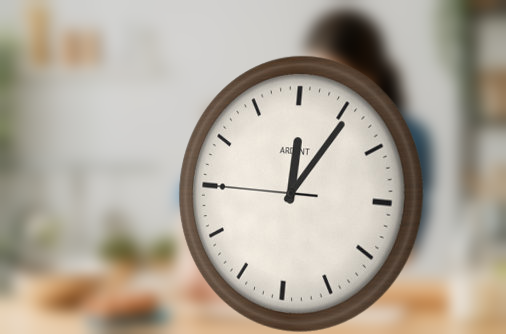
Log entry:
h=12 m=5 s=45
